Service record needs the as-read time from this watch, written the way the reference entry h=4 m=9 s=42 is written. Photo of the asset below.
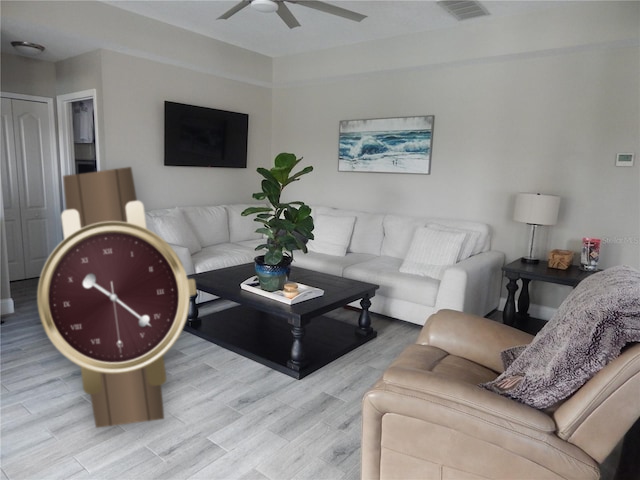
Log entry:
h=10 m=22 s=30
